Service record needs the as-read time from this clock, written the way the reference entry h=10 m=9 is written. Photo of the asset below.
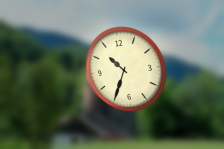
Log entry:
h=10 m=35
